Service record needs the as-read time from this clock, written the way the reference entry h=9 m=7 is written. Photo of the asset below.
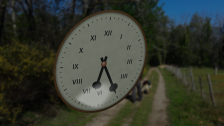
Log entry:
h=6 m=25
